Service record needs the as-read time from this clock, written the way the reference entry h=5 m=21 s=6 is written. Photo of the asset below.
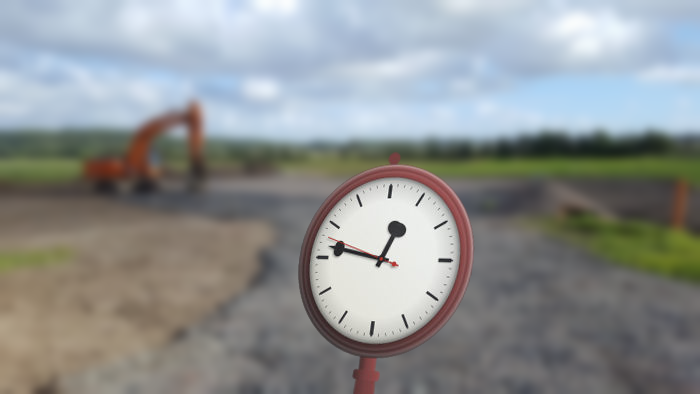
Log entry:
h=12 m=46 s=48
